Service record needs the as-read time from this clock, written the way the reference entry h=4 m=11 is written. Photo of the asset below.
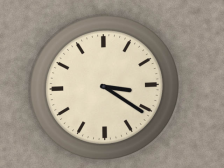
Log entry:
h=3 m=21
